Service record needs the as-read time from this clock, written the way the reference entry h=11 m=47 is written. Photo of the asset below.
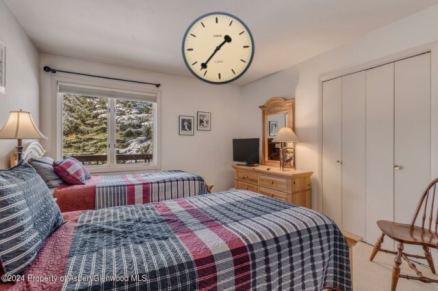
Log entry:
h=1 m=37
